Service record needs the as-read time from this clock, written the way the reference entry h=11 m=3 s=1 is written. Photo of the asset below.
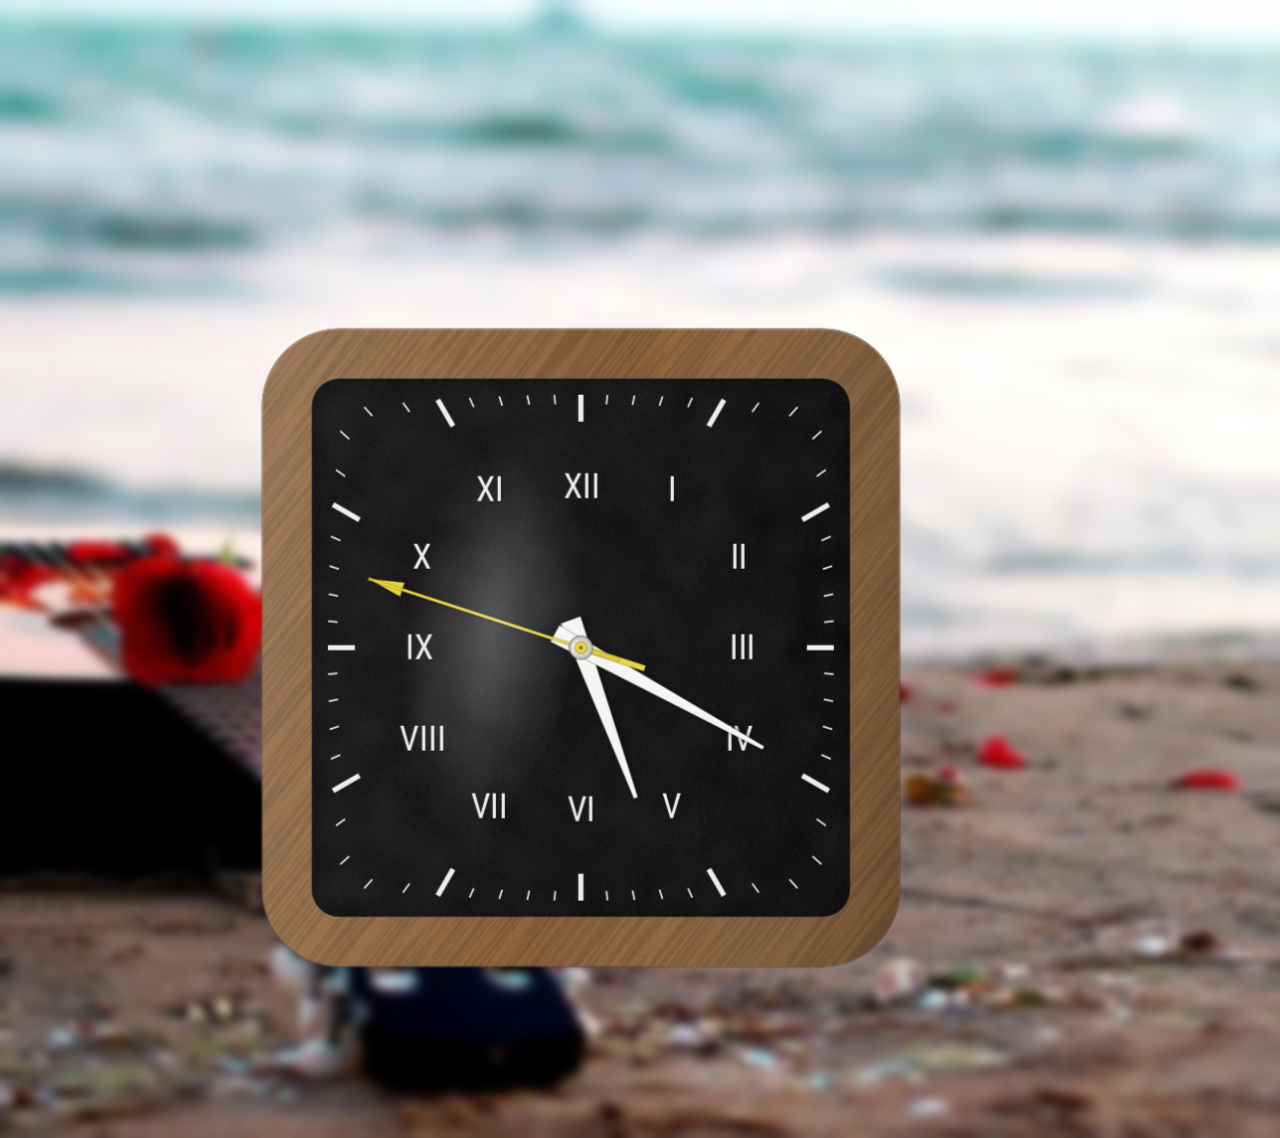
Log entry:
h=5 m=19 s=48
